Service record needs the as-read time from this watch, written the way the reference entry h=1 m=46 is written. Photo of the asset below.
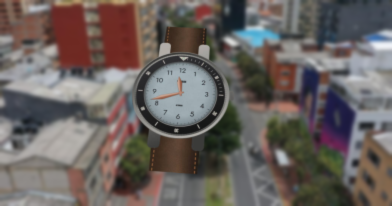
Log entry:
h=11 m=42
